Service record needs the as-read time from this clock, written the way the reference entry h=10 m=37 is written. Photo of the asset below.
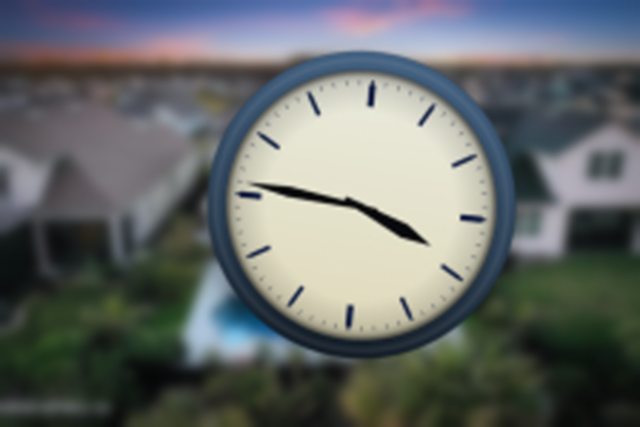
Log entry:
h=3 m=46
